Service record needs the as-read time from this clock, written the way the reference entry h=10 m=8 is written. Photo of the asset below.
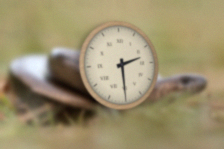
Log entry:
h=2 m=30
